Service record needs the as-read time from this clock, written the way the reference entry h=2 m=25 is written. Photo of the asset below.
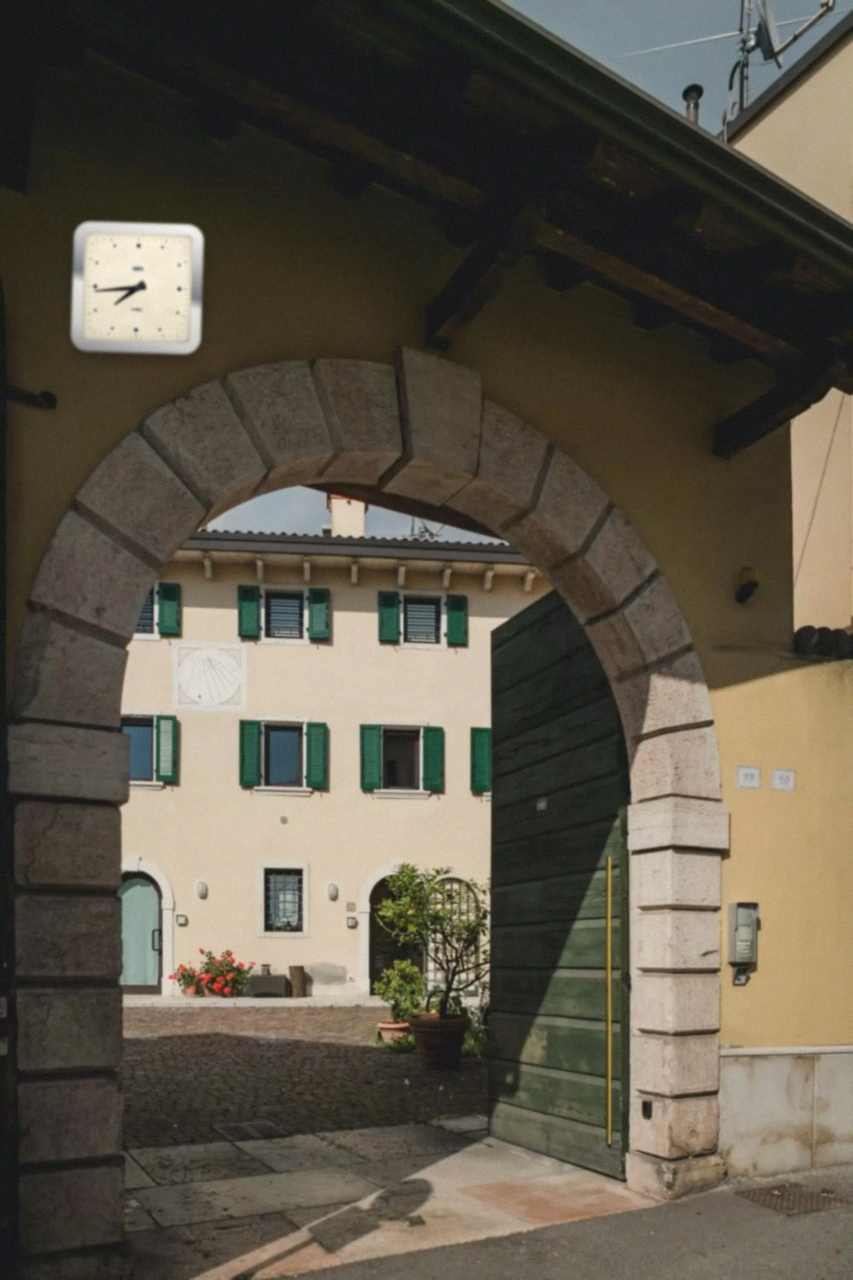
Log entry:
h=7 m=44
